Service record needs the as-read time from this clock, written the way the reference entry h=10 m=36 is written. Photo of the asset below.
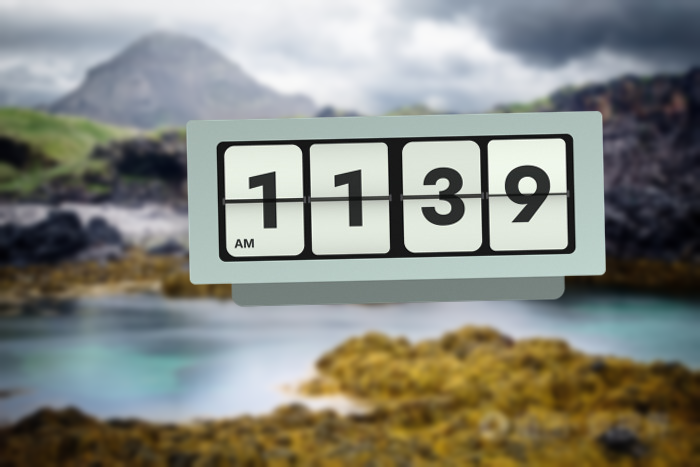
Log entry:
h=11 m=39
